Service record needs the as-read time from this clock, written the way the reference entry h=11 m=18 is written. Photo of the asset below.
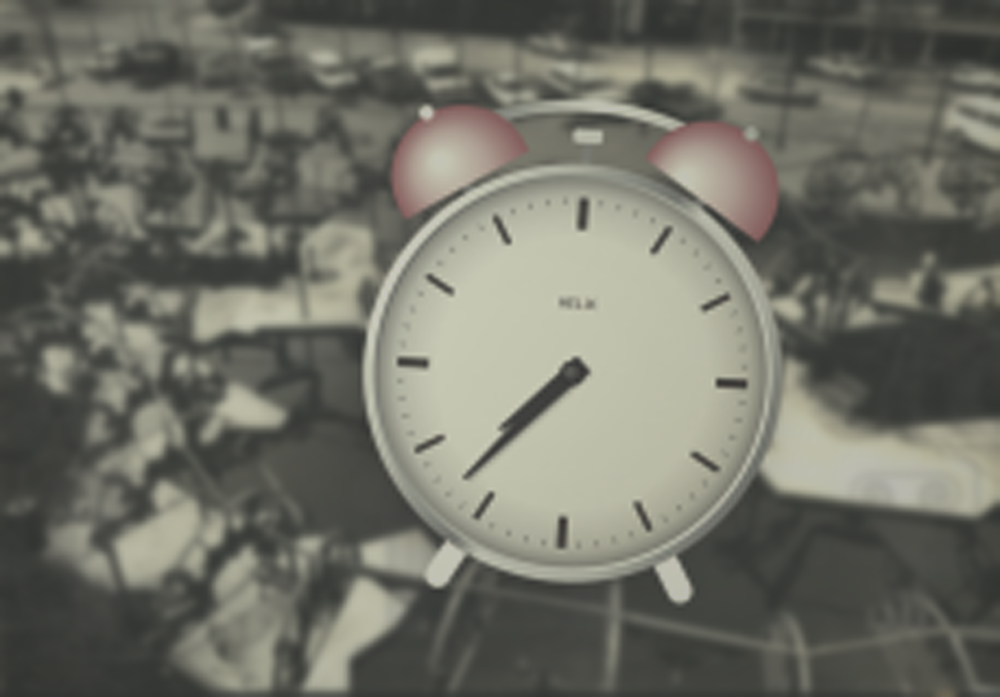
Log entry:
h=7 m=37
